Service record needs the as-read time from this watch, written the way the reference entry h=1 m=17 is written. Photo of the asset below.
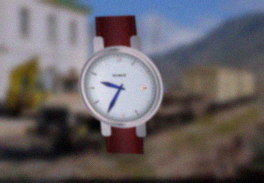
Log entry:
h=9 m=35
